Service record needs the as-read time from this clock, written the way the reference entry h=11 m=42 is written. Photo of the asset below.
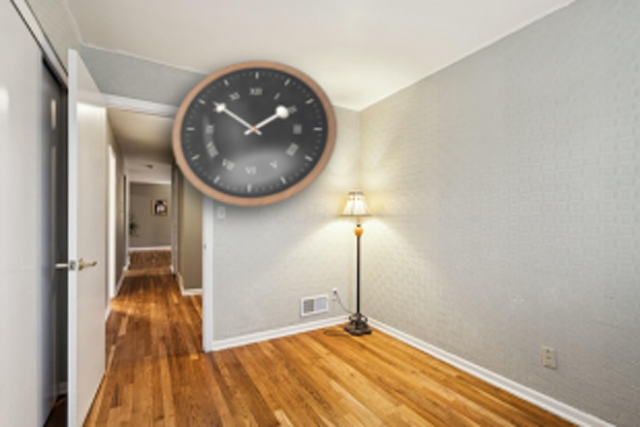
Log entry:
h=1 m=51
